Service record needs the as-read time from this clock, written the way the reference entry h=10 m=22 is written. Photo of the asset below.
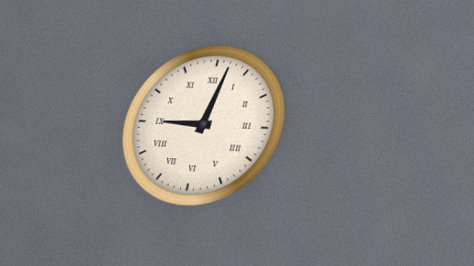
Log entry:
h=9 m=2
